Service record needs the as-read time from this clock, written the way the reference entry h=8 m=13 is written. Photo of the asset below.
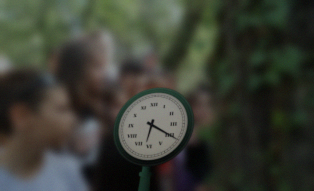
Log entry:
h=6 m=20
